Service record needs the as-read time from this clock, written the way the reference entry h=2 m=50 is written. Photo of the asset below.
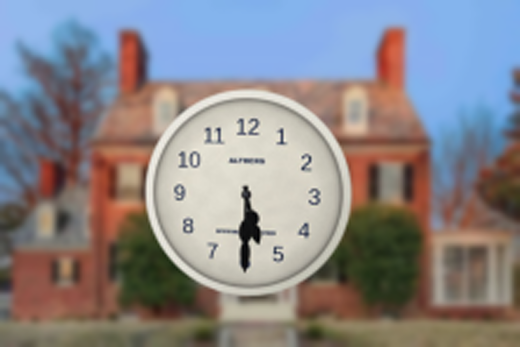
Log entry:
h=5 m=30
